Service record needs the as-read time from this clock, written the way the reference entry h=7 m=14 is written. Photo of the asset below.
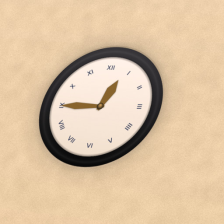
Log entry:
h=12 m=45
